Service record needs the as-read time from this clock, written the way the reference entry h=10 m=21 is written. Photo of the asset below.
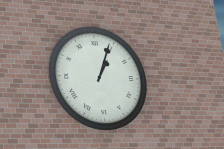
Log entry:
h=1 m=4
